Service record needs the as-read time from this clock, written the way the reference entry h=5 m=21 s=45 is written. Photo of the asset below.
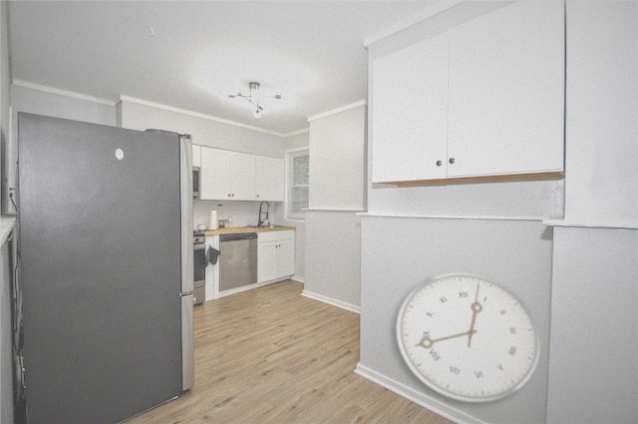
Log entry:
h=12 m=43 s=3
